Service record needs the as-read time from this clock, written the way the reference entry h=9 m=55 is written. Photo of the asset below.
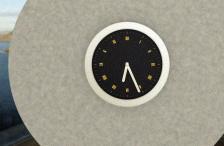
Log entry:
h=6 m=26
